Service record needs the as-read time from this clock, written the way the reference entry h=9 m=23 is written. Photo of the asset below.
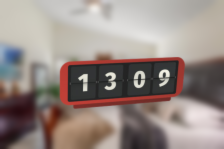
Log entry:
h=13 m=9
